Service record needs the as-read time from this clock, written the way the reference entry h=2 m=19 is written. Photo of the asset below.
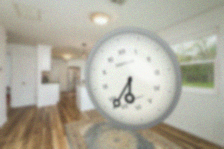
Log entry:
h=6 m=38
